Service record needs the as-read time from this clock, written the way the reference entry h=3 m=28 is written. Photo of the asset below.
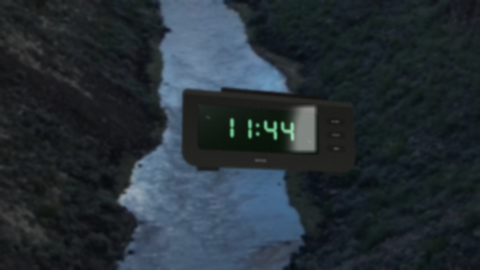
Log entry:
h=11 m=44
